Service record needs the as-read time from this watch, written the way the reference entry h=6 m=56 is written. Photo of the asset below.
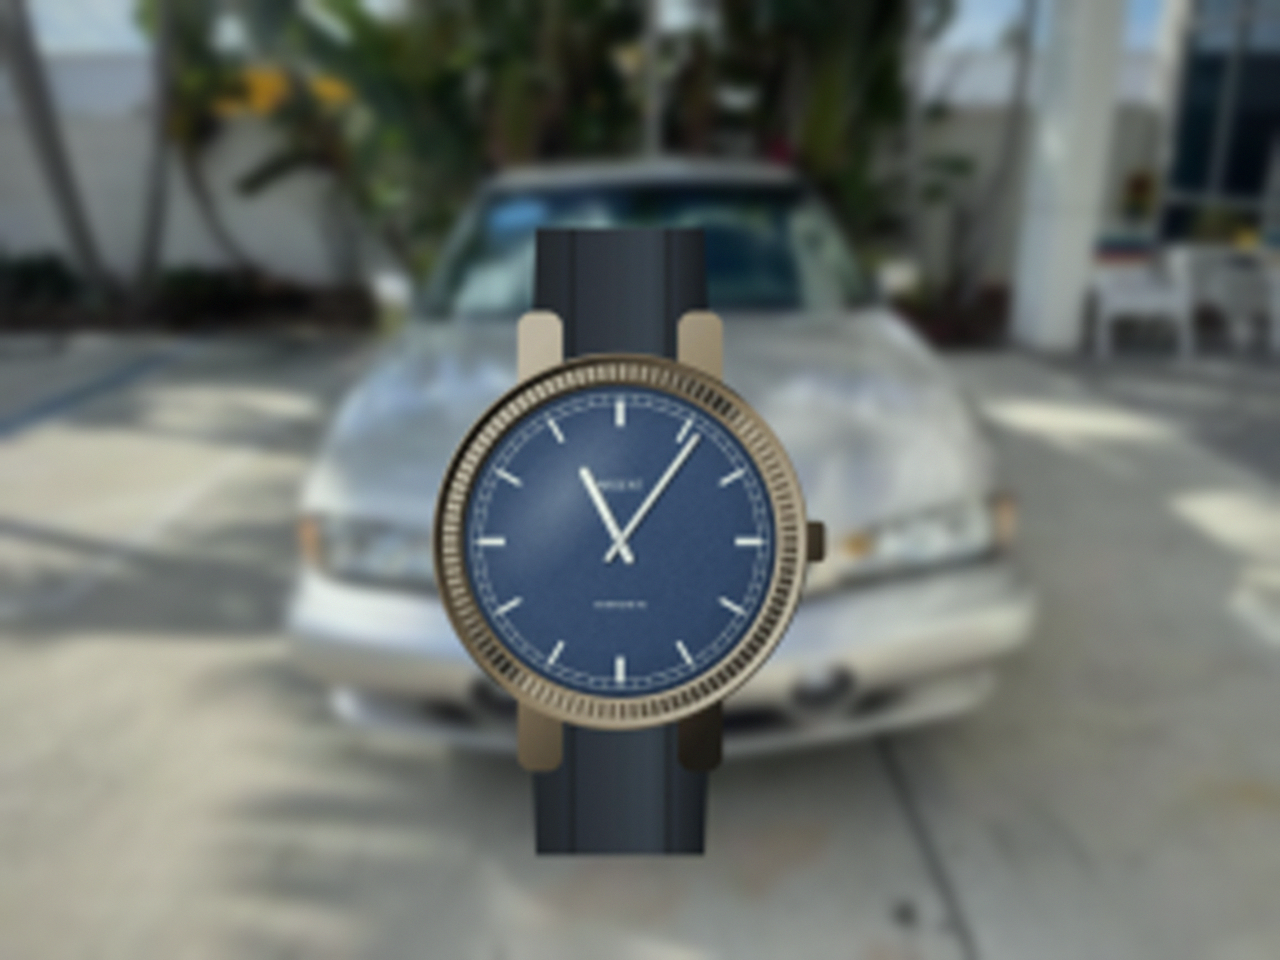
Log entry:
h=11 m=6
